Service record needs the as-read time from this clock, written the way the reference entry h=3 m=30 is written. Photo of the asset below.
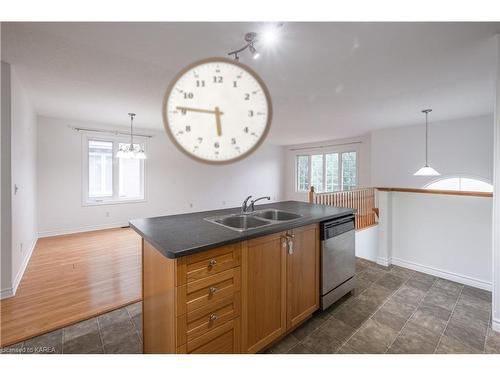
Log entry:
h=5 m=46
